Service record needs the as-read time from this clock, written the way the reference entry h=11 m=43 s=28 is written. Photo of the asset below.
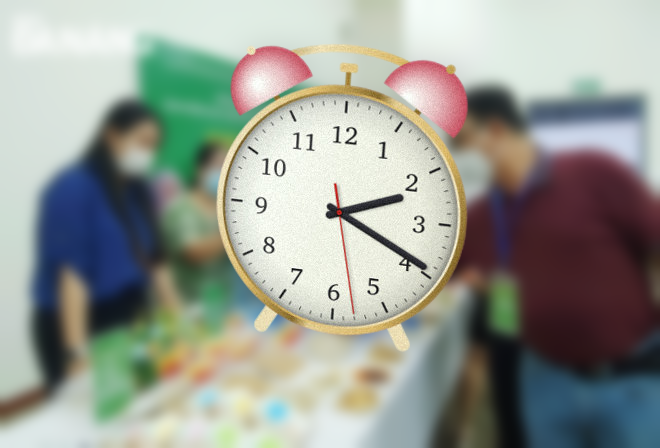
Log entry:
h=2 m=19 s=28
